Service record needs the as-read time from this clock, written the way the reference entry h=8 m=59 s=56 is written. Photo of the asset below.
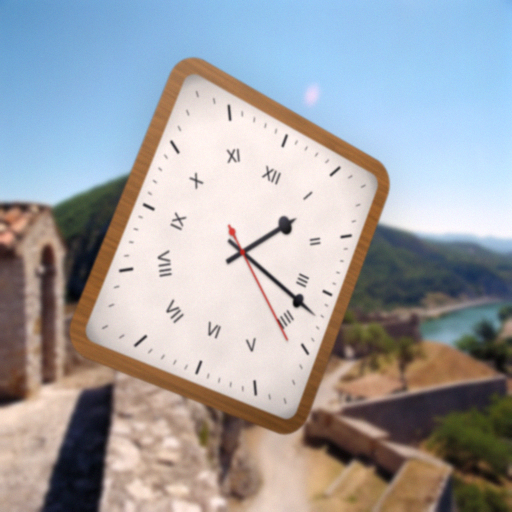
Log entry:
h=1 m=17 s=21
